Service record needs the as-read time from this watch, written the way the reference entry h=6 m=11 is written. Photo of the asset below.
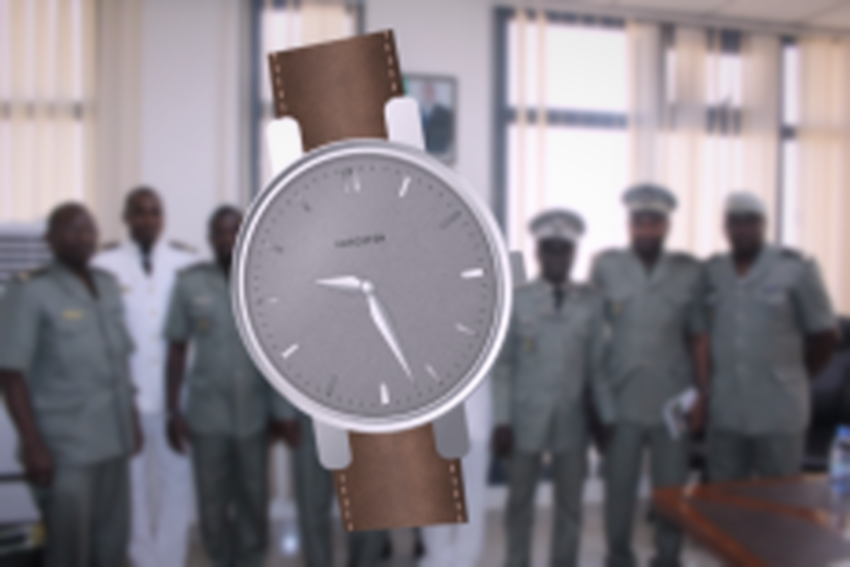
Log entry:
h=9 m=27
